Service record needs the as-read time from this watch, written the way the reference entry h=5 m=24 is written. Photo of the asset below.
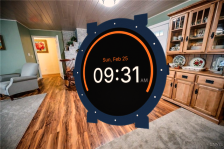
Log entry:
h=9 m=31
